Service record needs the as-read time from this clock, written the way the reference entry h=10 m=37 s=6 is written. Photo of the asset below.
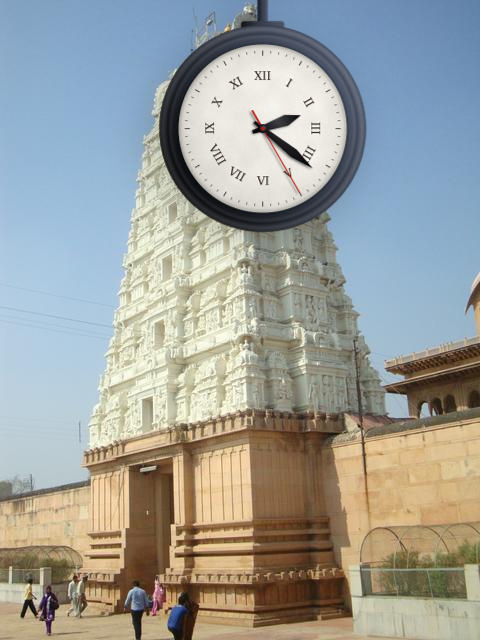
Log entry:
h=2 m=21 s=25
